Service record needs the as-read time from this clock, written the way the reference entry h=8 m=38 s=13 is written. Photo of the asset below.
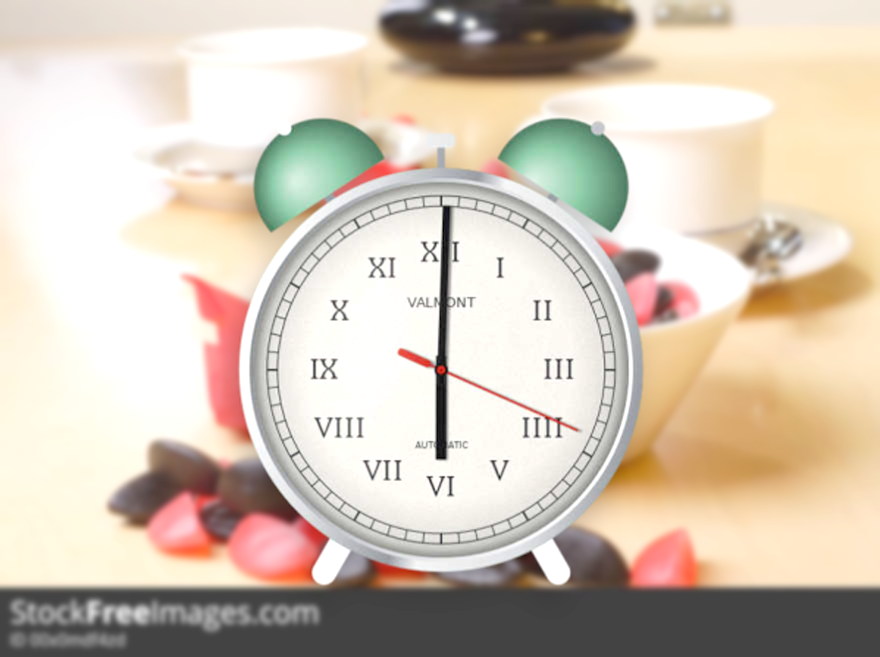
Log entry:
h=6 m=0 s=19
